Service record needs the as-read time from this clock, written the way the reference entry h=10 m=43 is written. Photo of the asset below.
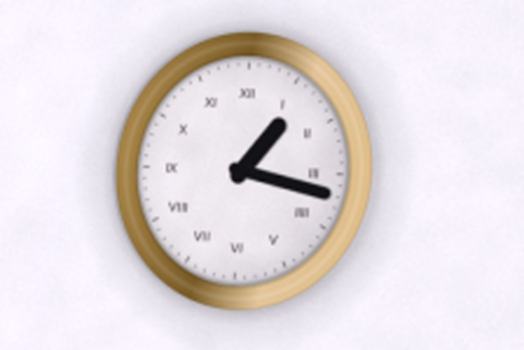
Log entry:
h=1 m=17
